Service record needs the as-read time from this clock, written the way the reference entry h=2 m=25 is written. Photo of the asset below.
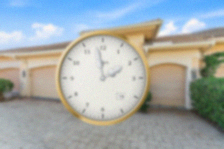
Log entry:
h=1 m=58
